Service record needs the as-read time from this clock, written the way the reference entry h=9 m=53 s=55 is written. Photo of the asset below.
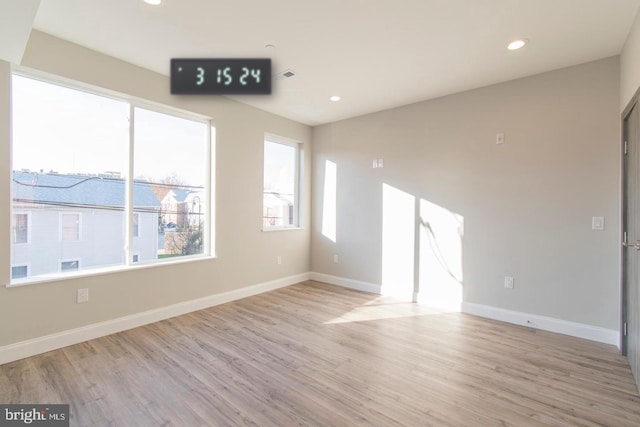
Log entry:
h=3 m=15 s=24
